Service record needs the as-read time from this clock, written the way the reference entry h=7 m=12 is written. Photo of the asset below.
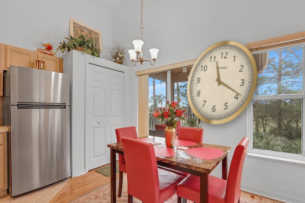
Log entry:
h=11 m=19
